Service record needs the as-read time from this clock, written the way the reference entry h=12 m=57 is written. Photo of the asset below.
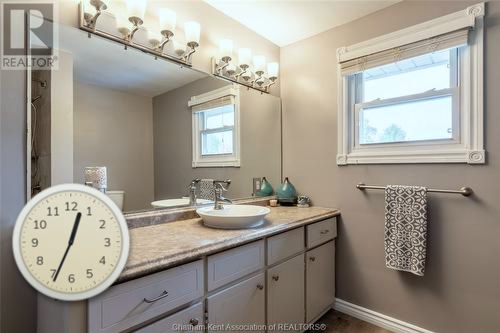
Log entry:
h=12 m=34
